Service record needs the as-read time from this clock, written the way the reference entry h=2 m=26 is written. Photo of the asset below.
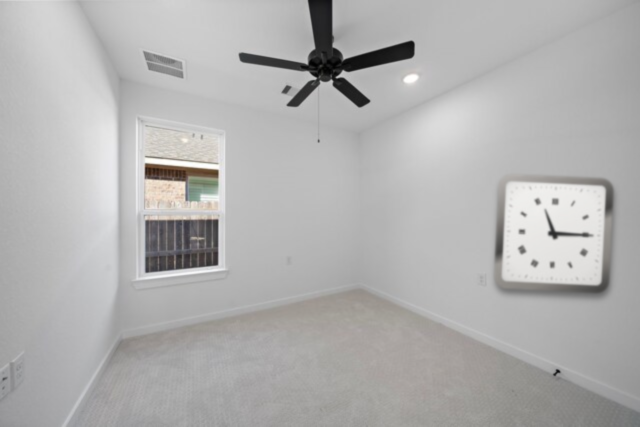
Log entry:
h=11 m=15
